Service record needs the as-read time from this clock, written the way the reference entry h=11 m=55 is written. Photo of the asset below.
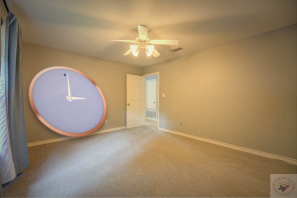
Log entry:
h=3 m=1
